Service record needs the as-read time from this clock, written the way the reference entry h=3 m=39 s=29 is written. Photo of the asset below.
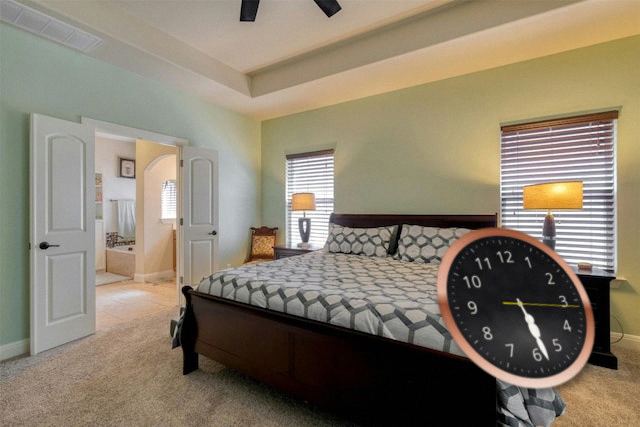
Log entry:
h=5 m=28 s=16
